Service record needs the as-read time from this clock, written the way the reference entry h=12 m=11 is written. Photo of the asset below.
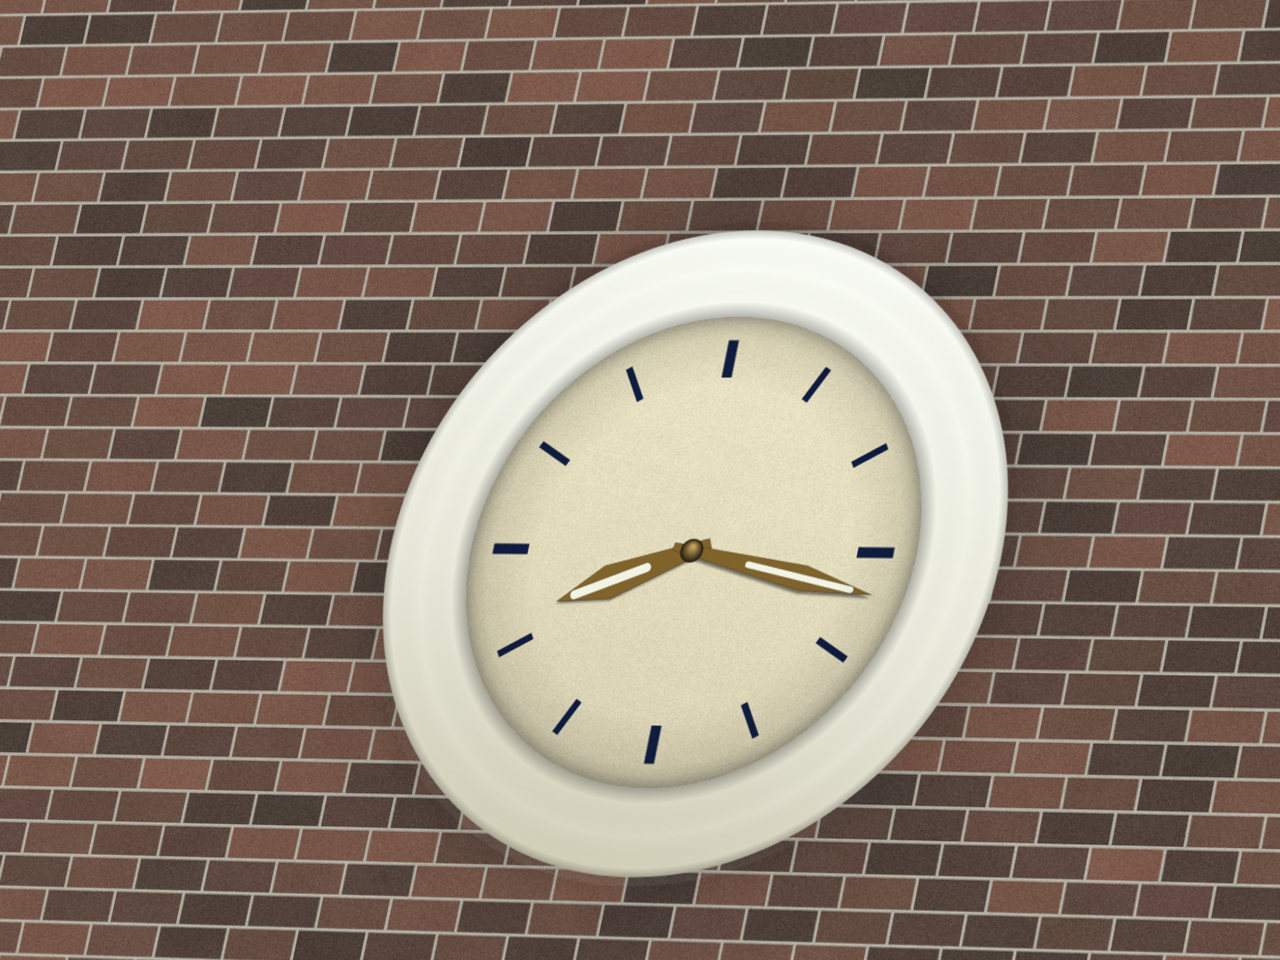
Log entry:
h=8 m=17
